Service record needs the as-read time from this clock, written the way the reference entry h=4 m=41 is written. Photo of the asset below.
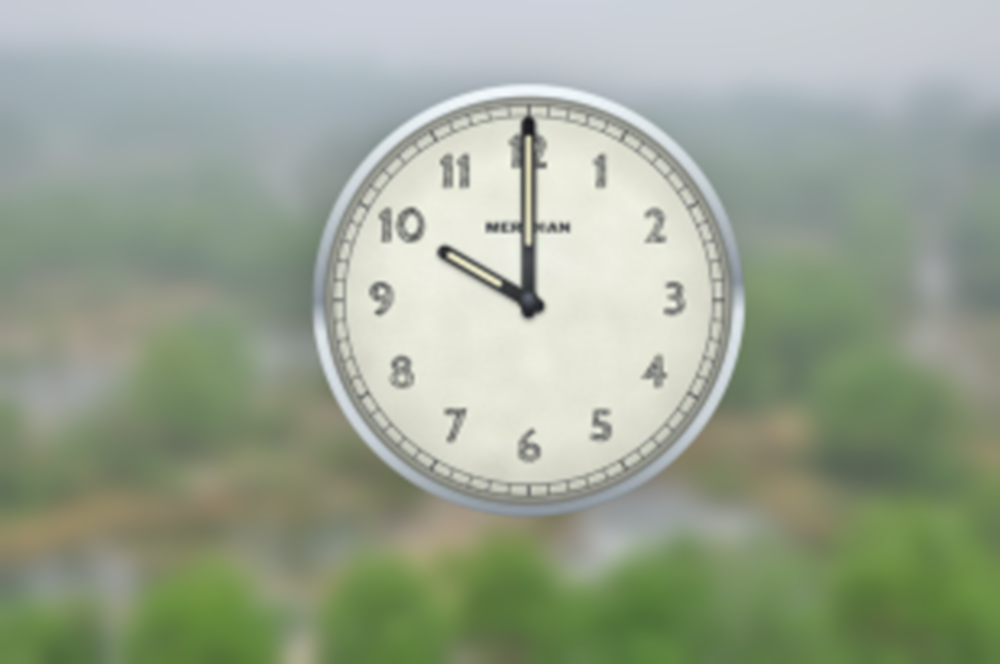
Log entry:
h=10 m=0
